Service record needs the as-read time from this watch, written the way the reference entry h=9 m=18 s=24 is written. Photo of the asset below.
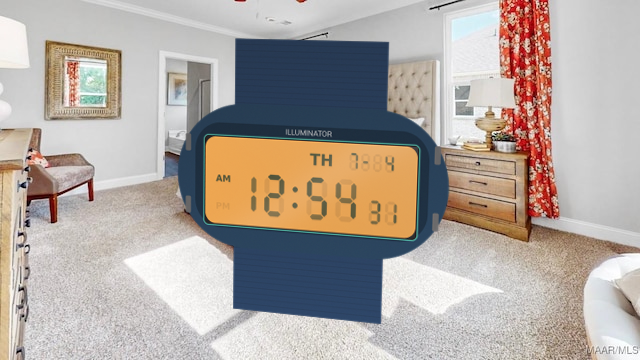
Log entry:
h=12 m=54 s=31
